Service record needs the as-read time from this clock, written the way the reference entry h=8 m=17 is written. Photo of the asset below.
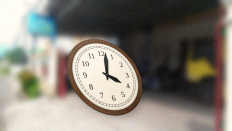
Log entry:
h=4 m=2
